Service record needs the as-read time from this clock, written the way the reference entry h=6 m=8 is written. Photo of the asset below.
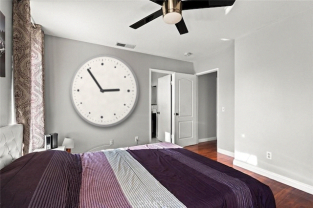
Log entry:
h=2 m=54
